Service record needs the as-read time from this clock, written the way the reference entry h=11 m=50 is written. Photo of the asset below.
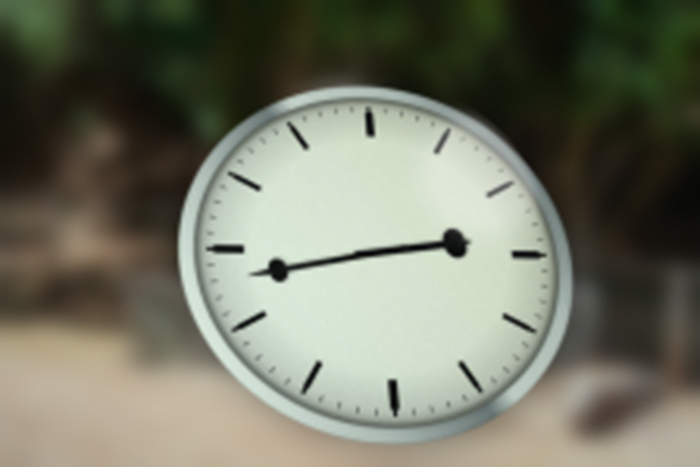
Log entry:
h=2 m=43
